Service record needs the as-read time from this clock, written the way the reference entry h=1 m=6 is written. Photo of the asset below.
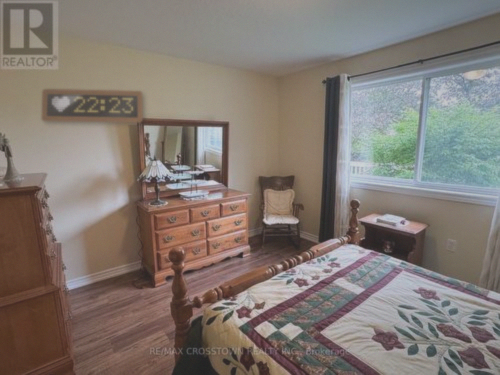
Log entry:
h=22 m=23
